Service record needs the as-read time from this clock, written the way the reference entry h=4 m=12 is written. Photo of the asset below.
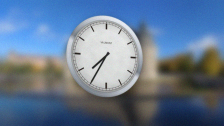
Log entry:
h=7 m=35
